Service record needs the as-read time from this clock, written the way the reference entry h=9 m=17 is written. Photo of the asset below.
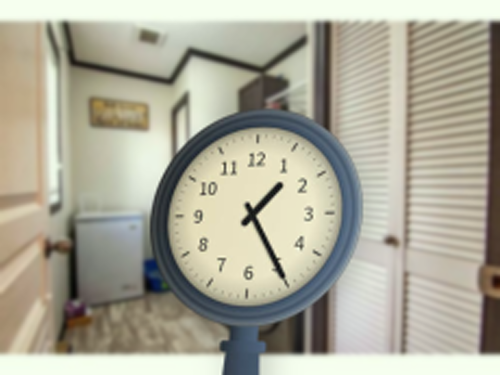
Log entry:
h=1 m=25
